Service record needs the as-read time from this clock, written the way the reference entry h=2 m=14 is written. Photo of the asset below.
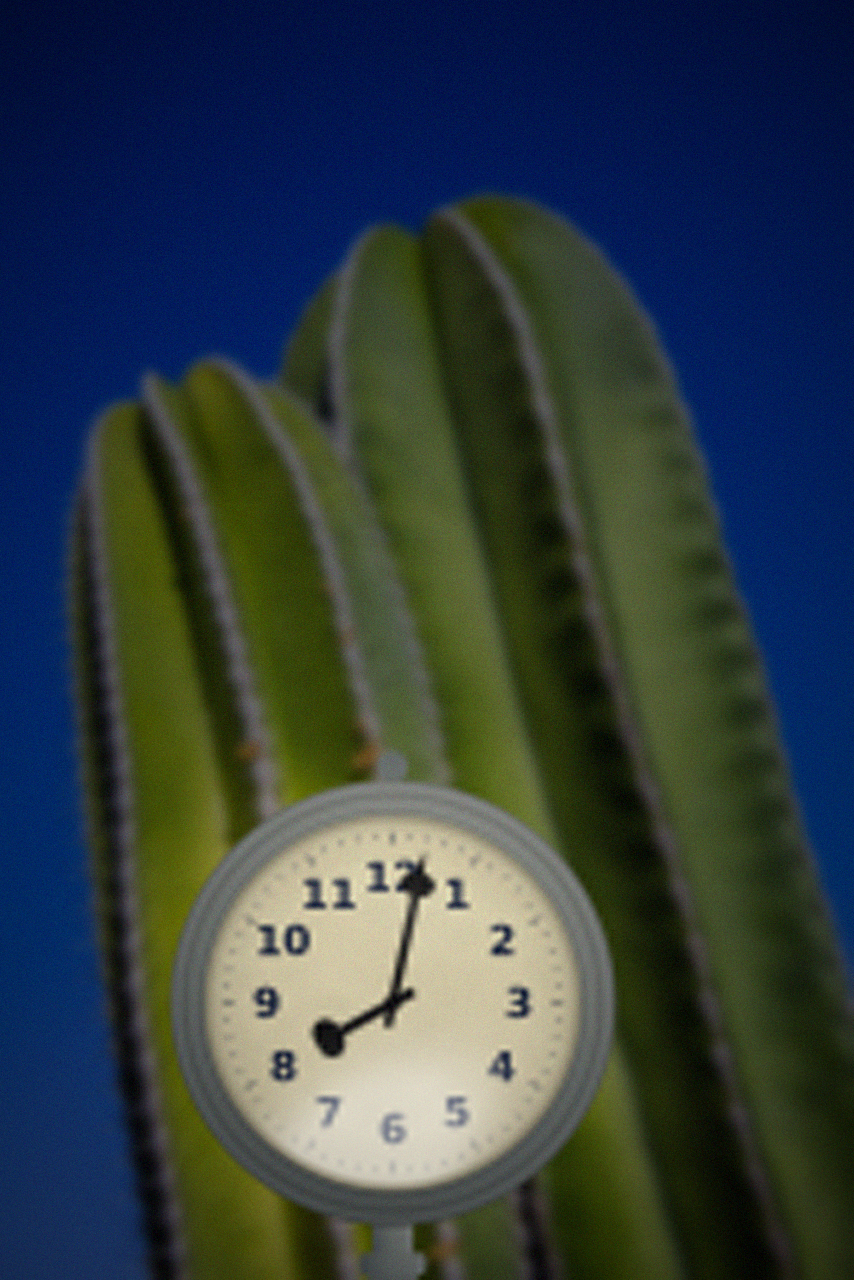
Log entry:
h=8 m=2
